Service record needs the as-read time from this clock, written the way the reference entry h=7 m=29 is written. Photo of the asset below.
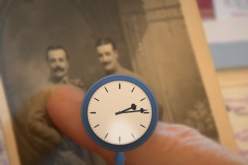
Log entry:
h=2 m=14
